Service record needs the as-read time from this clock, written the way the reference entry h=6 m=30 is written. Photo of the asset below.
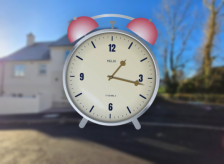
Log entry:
h=1 m=17
